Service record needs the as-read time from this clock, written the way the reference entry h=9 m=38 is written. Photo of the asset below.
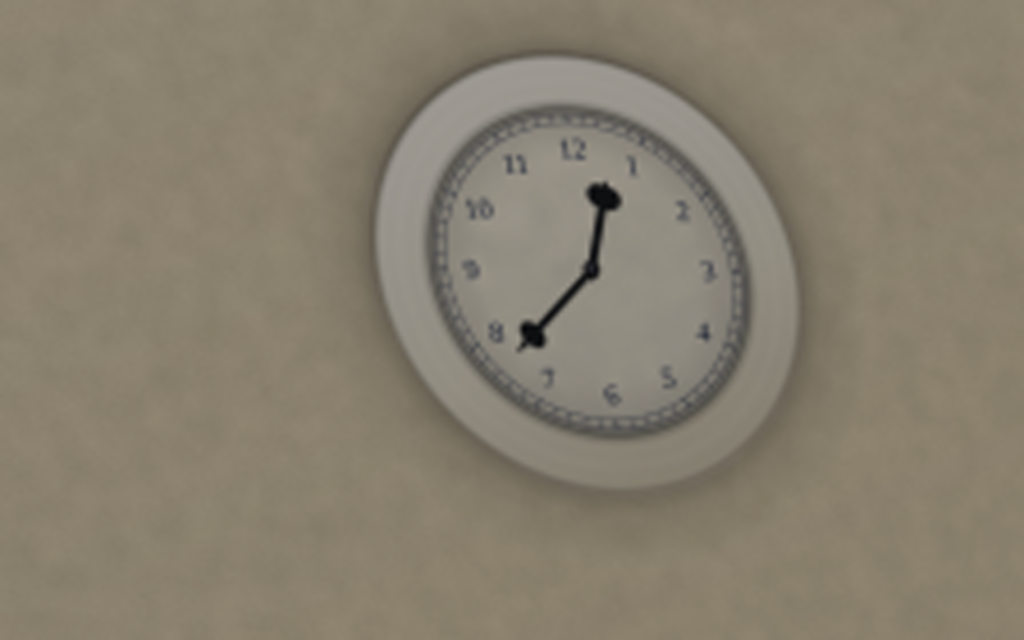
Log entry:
h=12 m=38
